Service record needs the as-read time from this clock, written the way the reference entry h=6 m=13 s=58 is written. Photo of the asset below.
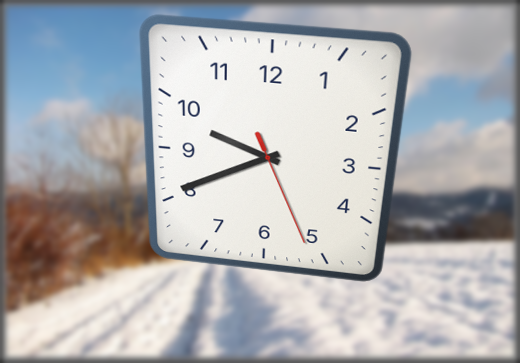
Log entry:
h=9 m=40 s=26
